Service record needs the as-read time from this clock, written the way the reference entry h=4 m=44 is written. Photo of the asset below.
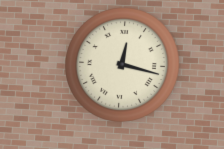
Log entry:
h=12 m=17
